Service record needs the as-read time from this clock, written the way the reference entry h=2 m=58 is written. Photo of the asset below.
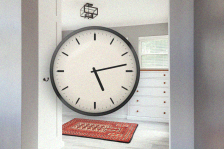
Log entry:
h=5 m=13
